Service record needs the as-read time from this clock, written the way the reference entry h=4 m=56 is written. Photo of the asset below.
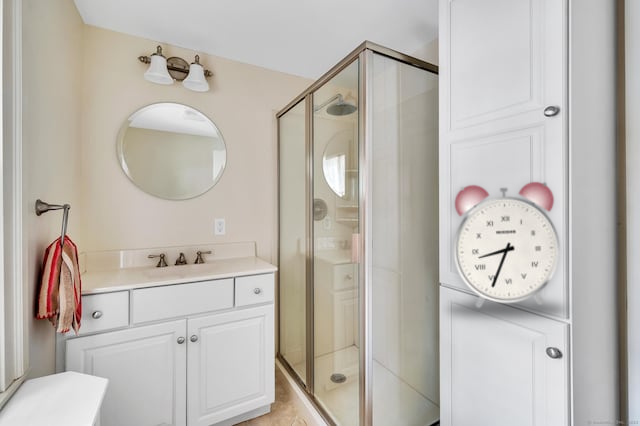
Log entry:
h=8 m=34
